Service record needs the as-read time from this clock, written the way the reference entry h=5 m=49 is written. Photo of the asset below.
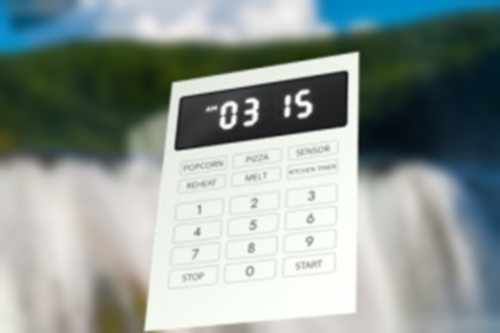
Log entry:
h=3 m=15
